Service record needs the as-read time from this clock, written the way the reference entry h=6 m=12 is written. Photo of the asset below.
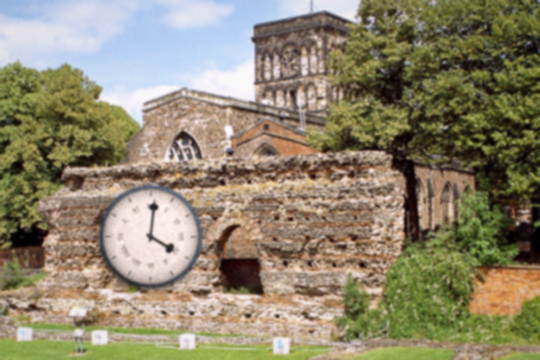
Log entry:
h=4 m=1
